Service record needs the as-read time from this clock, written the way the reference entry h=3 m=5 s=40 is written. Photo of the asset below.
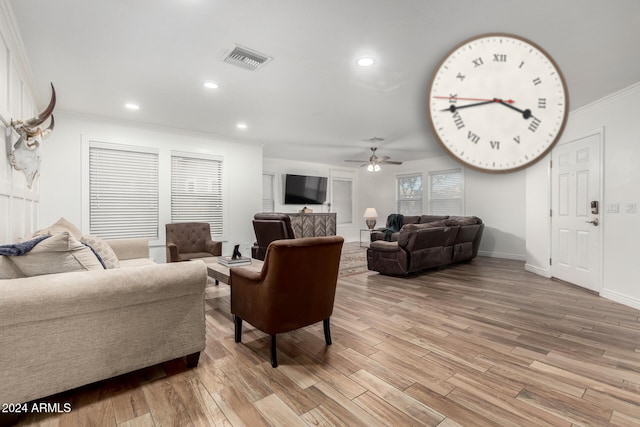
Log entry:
h=3 m=42 s=45
